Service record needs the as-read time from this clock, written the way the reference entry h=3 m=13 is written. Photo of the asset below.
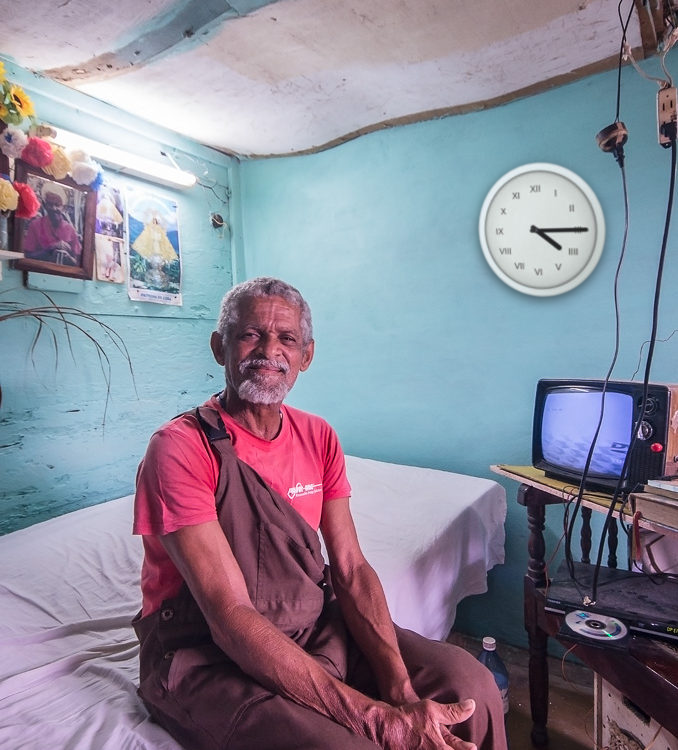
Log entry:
h=4 m=15
